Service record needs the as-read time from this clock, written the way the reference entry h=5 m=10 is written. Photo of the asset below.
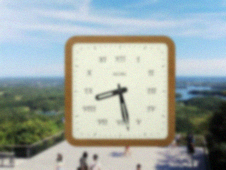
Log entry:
h=8 m=28
